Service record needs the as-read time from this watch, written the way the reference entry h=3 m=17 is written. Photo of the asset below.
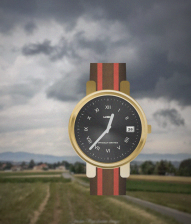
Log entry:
h=12 m=37
